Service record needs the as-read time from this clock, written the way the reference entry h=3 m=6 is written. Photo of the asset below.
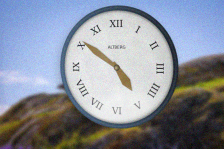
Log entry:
h=4 m=51
